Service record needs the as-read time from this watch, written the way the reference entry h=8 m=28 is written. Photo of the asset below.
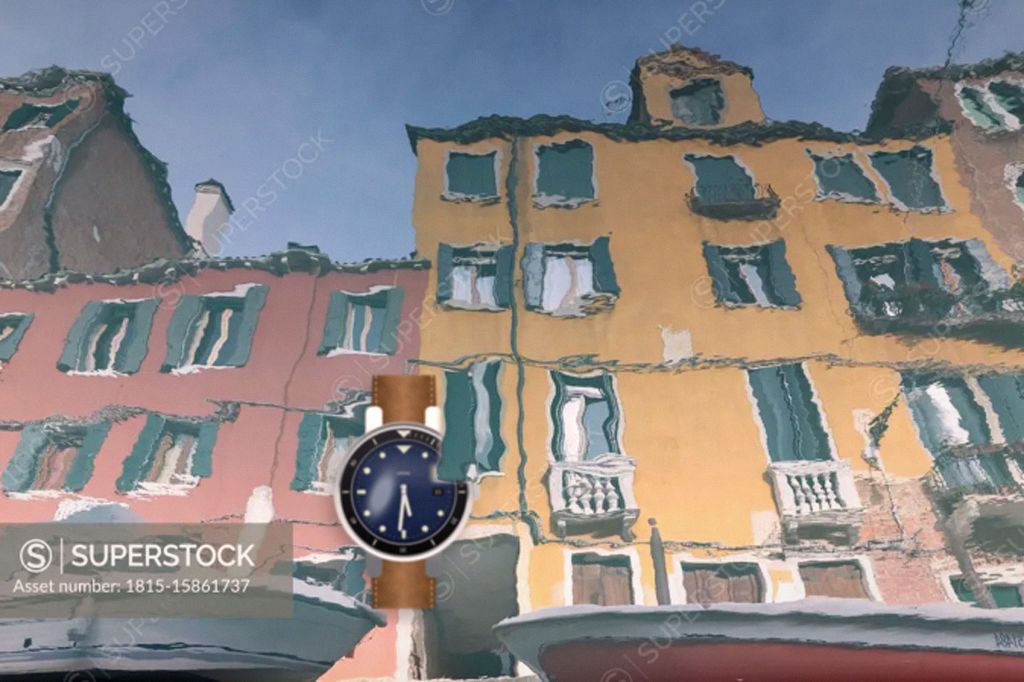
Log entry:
h=5 m=31
